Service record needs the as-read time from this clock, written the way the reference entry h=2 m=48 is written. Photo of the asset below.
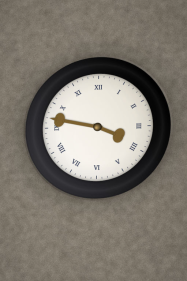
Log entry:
h=3 m=47
